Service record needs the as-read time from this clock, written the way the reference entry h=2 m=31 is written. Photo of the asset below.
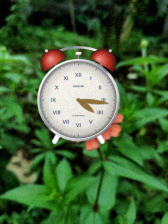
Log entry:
h=4 m=16
